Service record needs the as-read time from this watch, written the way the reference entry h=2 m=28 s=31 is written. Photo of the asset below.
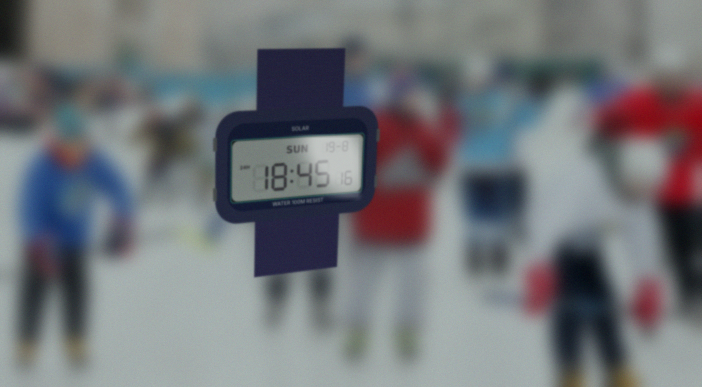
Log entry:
h=18 m=45 s=16
